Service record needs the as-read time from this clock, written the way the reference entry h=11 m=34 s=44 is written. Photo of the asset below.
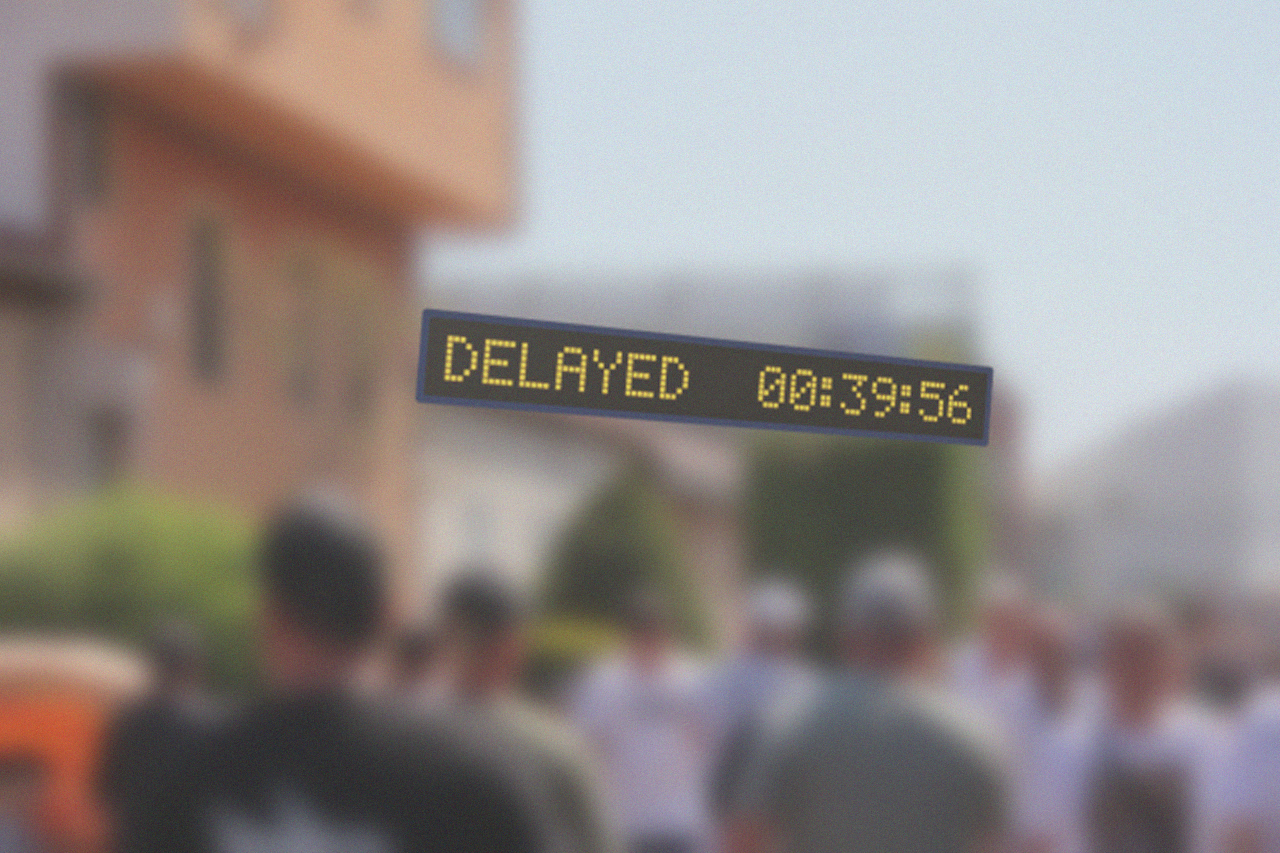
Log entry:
h=0 m=39 s=56
